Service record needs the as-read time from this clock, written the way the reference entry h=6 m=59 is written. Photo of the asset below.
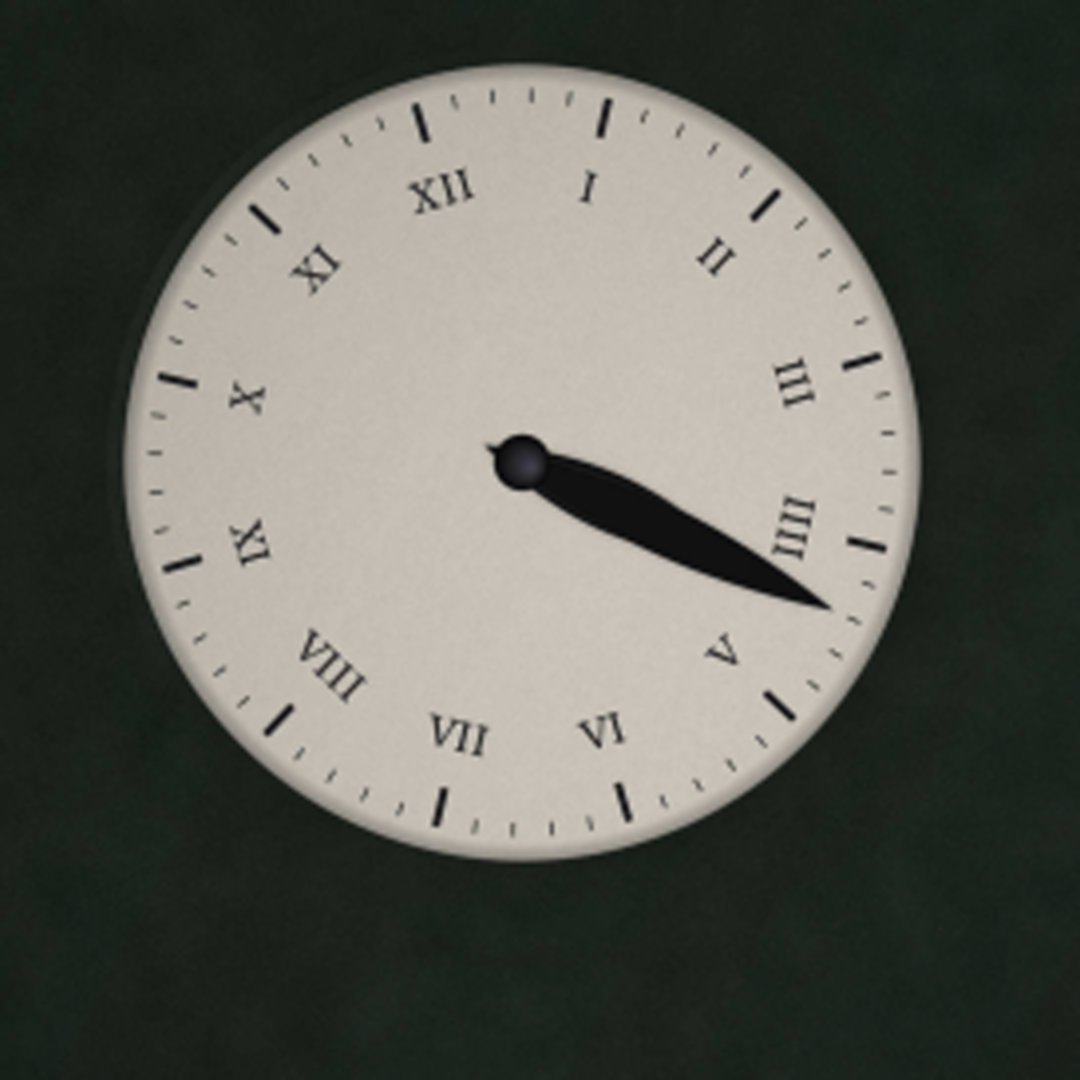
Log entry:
h=4 m=22
